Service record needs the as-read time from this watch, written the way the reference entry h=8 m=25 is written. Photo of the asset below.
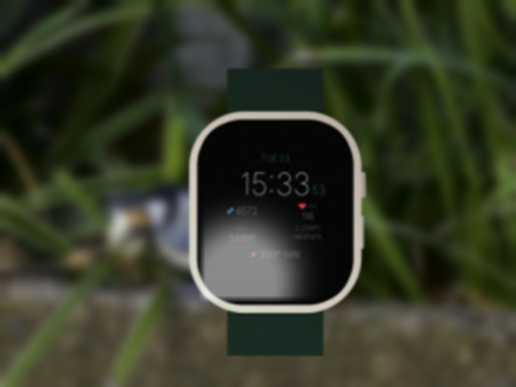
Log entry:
h=15 m=33
